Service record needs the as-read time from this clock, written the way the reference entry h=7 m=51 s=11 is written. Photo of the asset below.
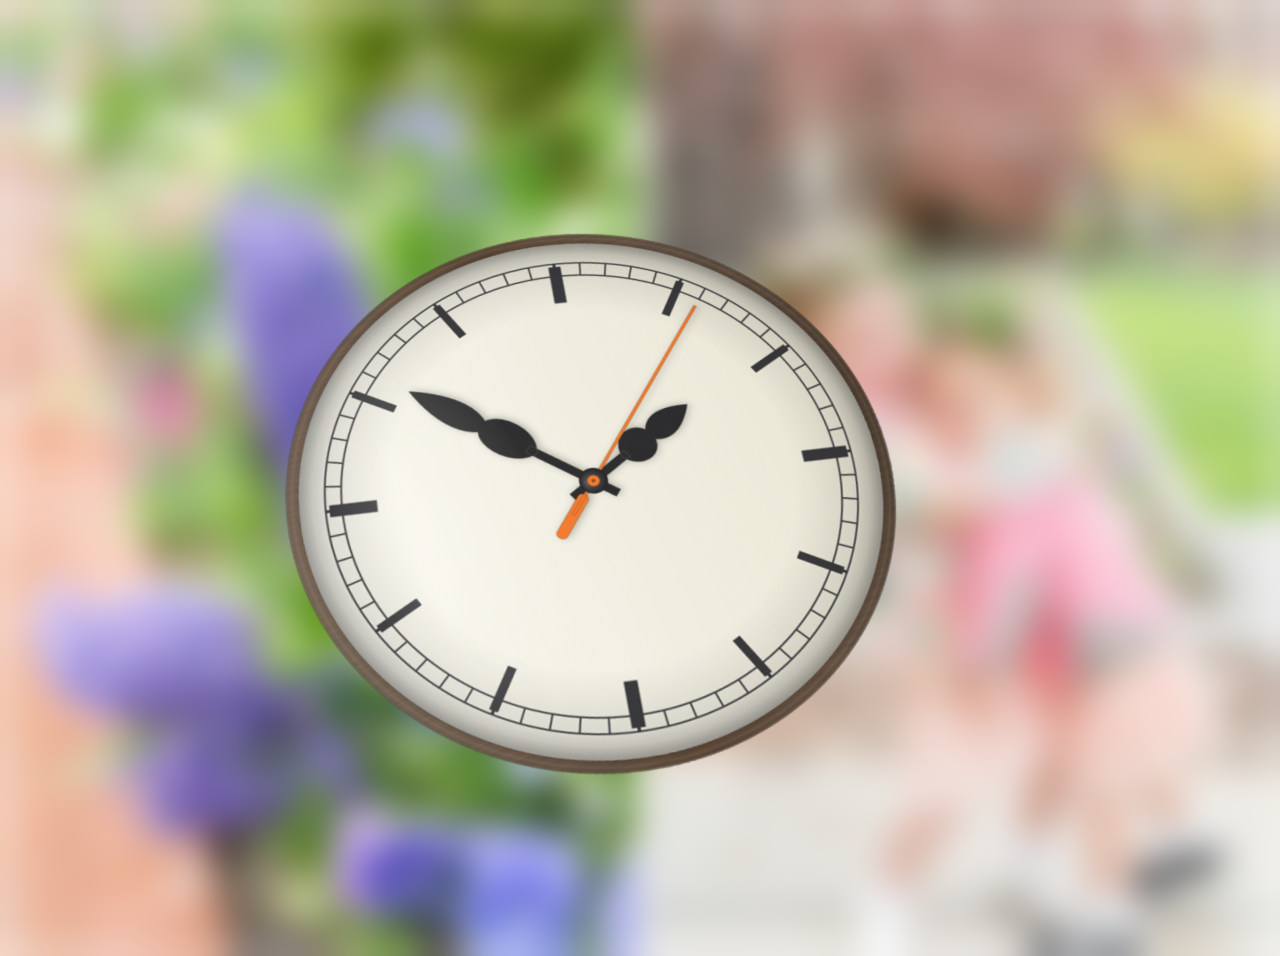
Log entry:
h=1 m=51 s=6
